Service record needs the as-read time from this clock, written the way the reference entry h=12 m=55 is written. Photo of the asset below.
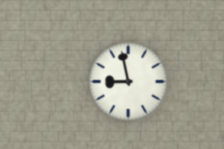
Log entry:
h=8 m=58
